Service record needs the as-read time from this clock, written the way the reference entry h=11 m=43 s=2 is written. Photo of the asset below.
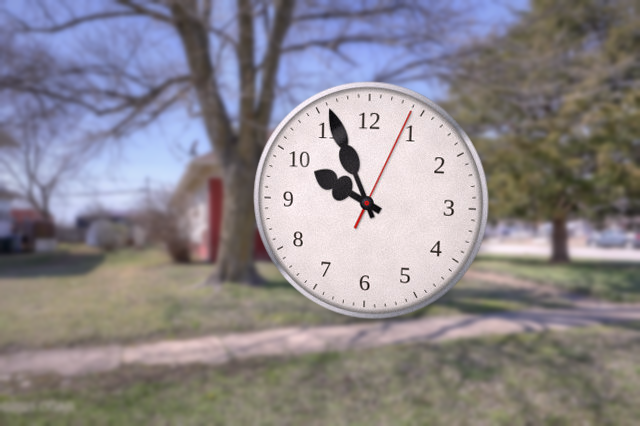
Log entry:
h=9 m=56 s=4
